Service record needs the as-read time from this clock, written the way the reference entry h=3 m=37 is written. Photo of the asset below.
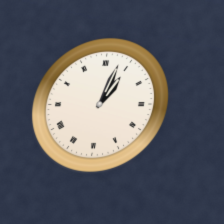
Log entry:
h=1 m=3
